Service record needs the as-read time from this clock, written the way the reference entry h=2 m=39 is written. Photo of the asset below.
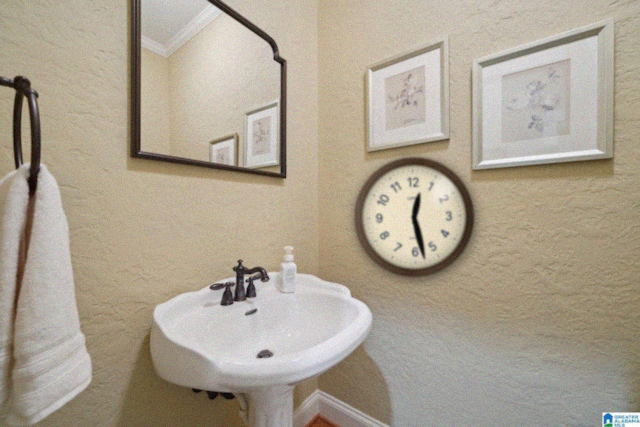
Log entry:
h=12 m=28
